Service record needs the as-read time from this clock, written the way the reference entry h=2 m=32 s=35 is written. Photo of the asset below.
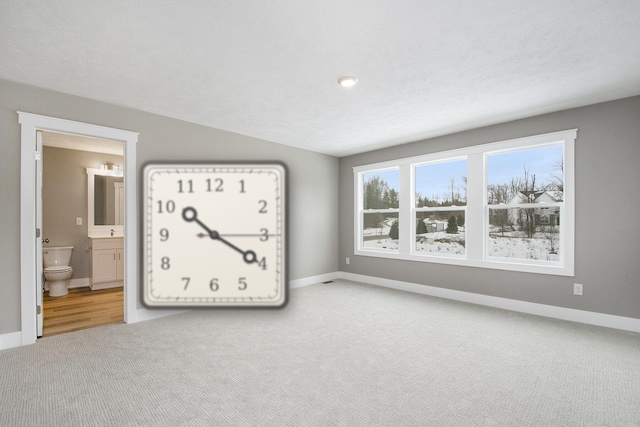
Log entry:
h=10 m=20 s=15
